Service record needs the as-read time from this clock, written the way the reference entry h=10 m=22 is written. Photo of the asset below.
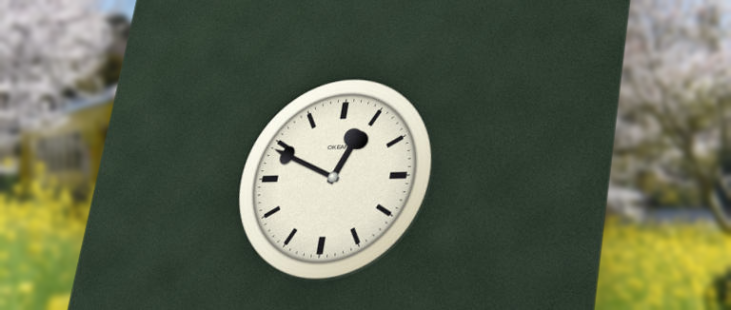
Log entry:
h=12 m=49
